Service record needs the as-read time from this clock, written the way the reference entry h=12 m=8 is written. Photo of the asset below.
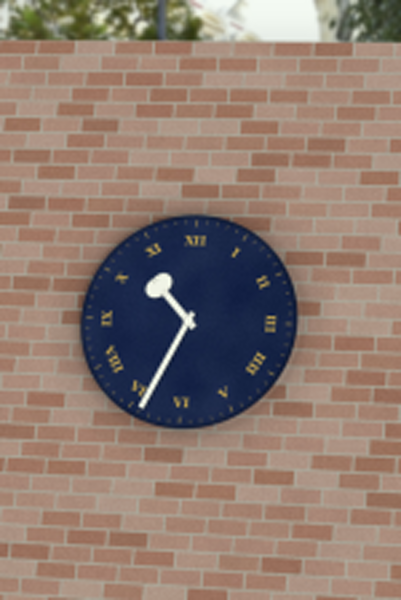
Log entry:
h=10 m=34
